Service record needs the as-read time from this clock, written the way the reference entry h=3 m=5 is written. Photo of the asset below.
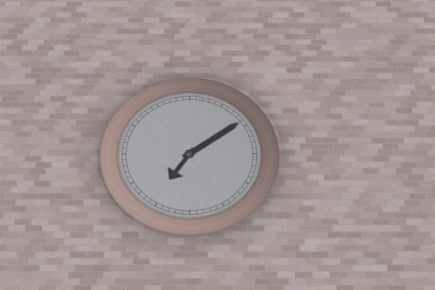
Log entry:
h=7 m=9
